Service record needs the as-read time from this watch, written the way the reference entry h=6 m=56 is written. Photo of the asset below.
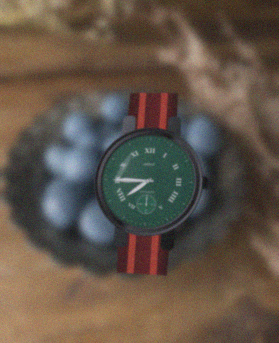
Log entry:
h=7 m=45
